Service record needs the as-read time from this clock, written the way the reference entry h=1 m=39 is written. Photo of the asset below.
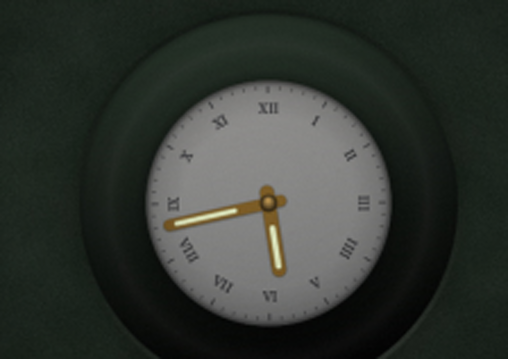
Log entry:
h=5 m=43
